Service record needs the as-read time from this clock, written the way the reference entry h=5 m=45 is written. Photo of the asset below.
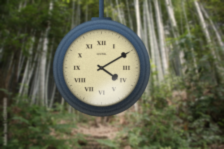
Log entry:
h=4 m=10
